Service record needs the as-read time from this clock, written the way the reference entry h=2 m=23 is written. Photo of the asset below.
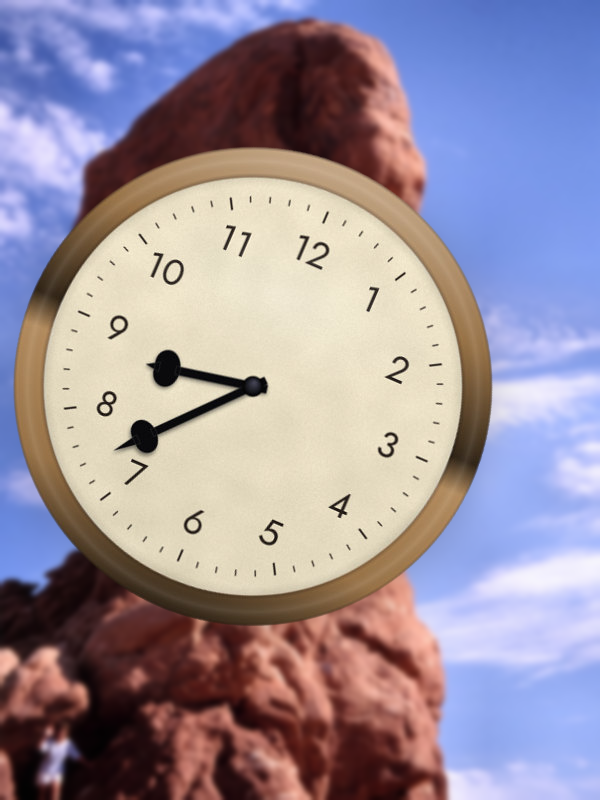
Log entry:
h=8 m=37
